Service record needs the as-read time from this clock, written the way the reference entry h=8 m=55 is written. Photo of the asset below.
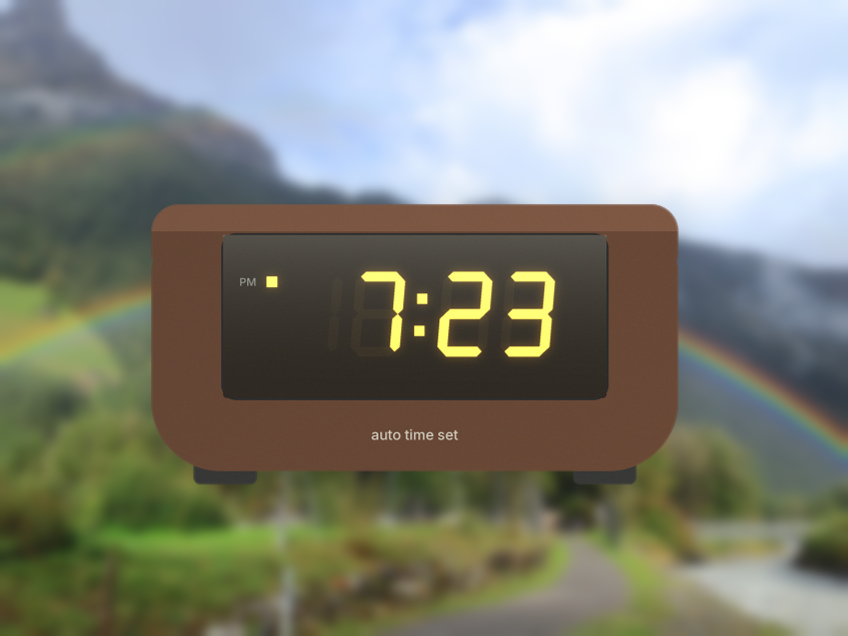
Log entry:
h=7 m=23
